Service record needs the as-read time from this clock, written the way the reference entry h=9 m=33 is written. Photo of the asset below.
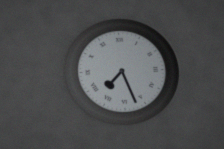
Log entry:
h=7 m=27
